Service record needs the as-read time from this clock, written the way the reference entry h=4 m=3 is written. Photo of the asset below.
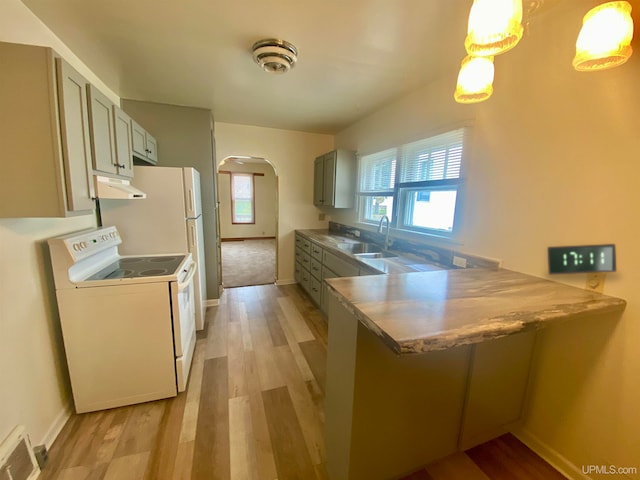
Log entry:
h=17 m=11
